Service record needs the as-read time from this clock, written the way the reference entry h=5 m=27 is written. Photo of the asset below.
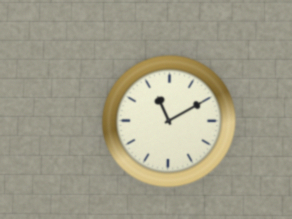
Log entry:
h=11 m=10
